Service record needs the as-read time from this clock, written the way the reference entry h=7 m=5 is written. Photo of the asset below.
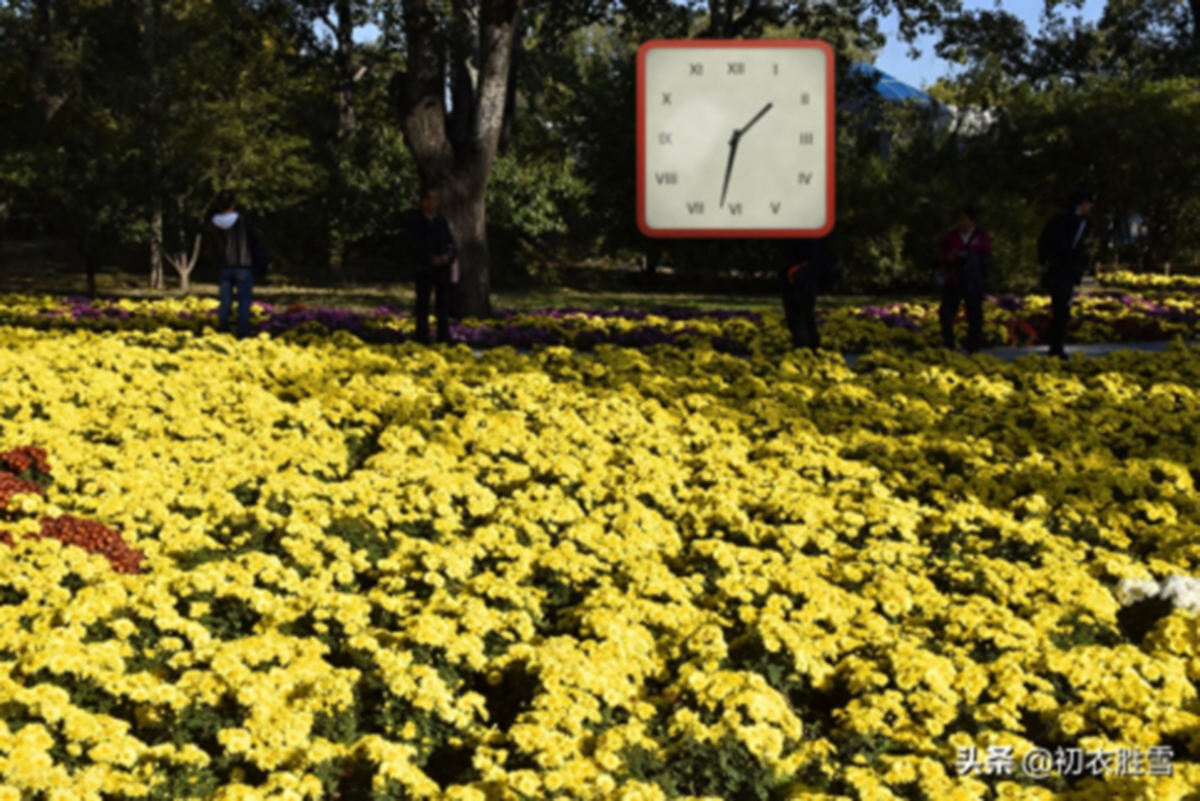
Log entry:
h=1 m=32
